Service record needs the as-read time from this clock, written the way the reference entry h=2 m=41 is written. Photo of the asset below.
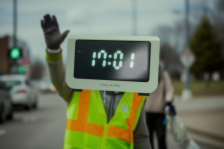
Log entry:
h=17 m=1
